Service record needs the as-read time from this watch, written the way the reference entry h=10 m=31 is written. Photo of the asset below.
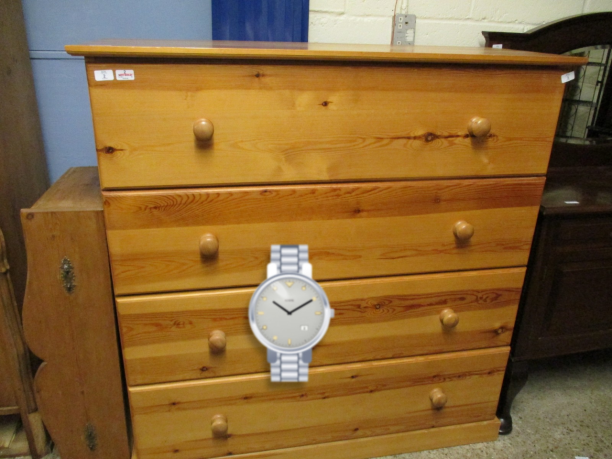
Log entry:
h=10 m=10
